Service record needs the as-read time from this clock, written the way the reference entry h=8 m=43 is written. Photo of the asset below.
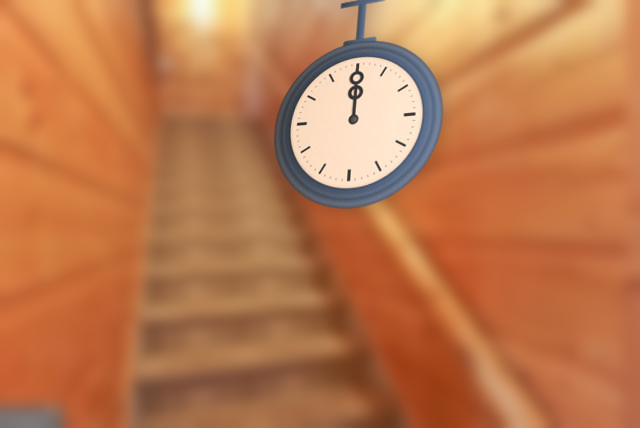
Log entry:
h=12 m=0
